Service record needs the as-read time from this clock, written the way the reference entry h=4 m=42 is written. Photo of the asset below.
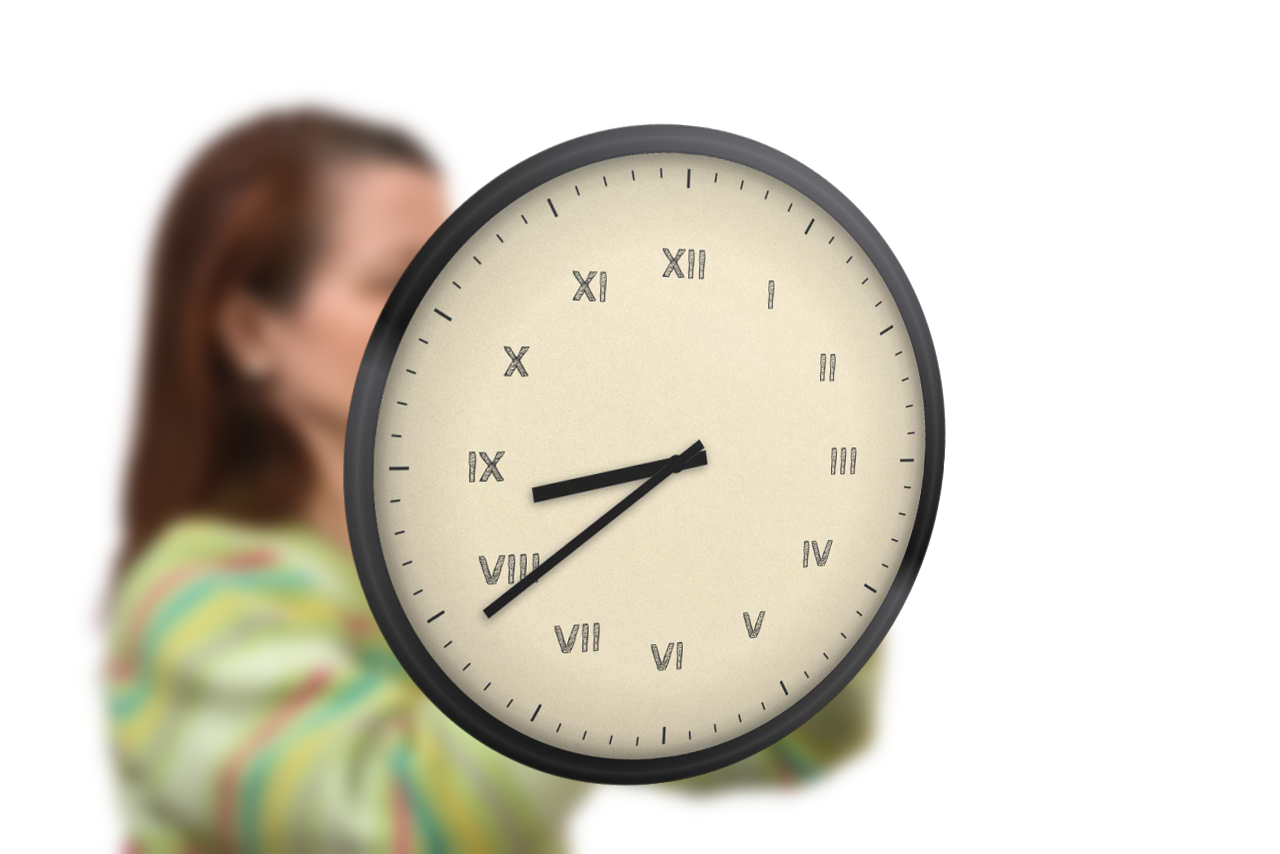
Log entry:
h=8 m=39
